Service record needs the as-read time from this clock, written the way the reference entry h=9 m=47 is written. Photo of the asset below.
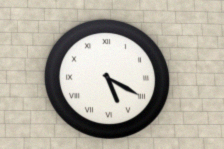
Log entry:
h=5 m=20
